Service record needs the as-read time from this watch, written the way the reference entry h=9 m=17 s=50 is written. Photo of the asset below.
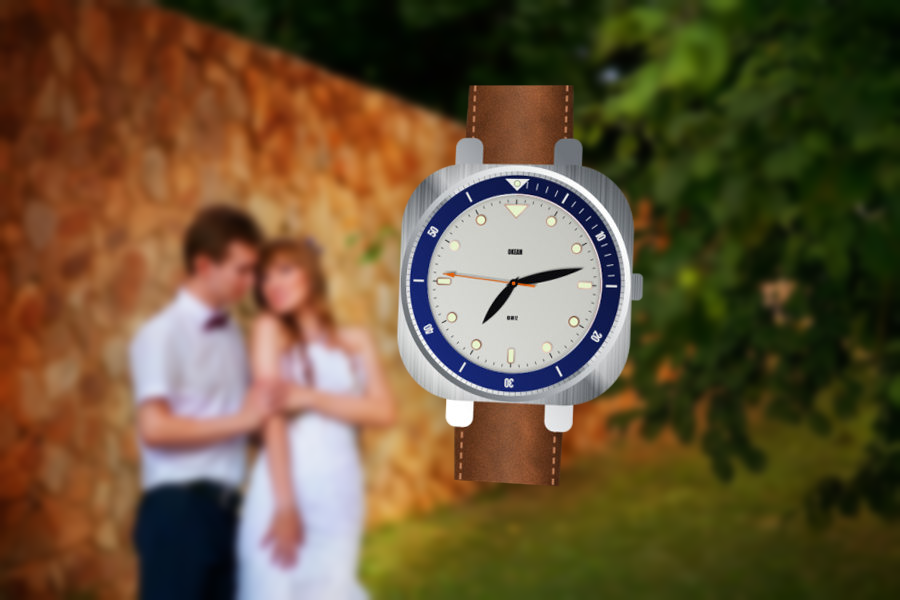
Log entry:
h=7 m=12 s=46
